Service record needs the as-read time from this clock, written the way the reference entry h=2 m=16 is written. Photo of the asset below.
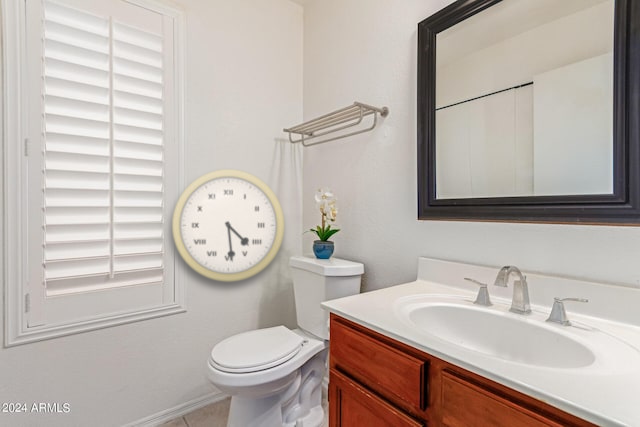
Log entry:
h=4 m=29
